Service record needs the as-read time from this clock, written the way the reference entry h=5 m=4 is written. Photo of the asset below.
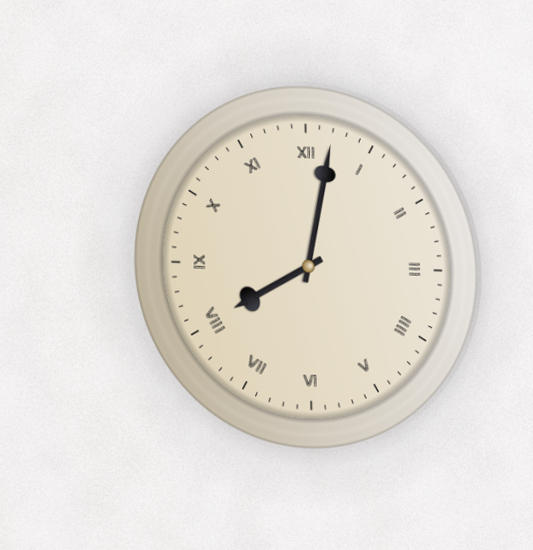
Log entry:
h=8 m=2
